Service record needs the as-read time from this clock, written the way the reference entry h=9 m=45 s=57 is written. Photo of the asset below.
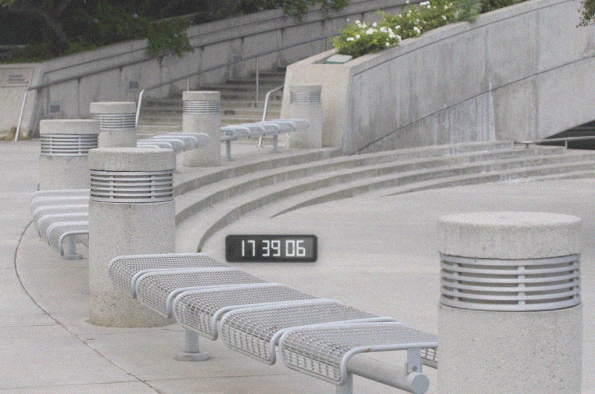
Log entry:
h=17 m=39 s=6
